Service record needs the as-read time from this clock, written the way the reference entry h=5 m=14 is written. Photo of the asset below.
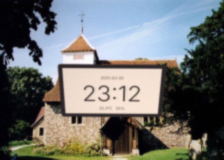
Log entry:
h=23 m=12
